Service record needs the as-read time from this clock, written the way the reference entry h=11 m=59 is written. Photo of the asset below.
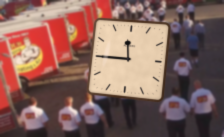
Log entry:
h=11 m=45
